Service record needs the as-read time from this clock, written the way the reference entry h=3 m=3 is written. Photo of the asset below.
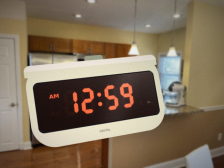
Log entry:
h=12 m=59
